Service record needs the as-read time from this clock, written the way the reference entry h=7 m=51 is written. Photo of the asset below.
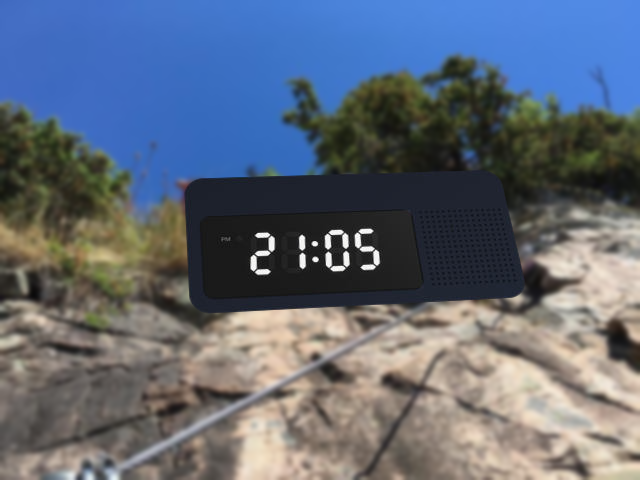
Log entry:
h=21 m=5
